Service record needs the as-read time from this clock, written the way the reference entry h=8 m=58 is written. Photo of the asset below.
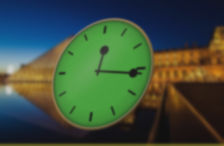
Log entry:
h=12 m=16
